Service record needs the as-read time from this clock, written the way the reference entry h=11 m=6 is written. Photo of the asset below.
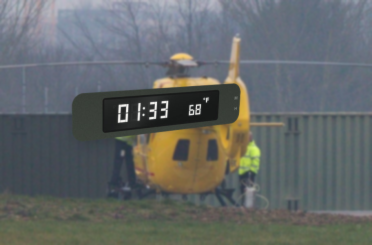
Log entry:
h=1 m=33
